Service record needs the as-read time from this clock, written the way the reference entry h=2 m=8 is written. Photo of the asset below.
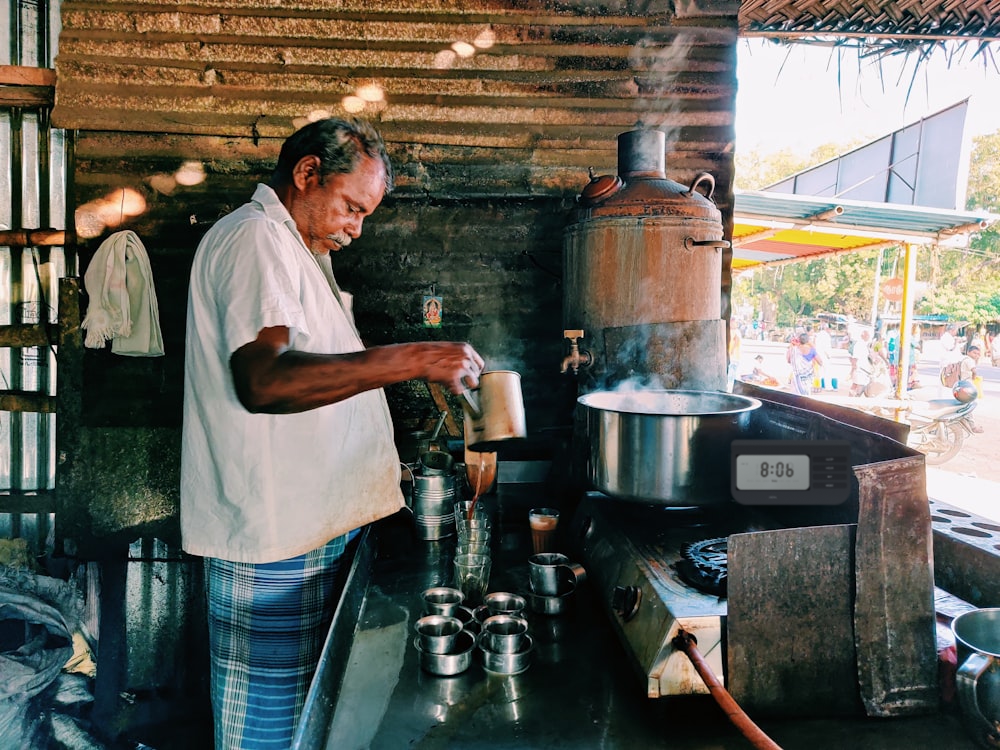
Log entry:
h=8 m=6
